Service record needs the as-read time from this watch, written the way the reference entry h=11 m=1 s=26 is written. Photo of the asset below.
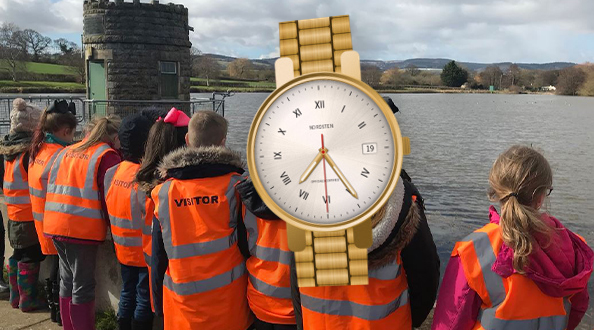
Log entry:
h=7 m=24 s=30
